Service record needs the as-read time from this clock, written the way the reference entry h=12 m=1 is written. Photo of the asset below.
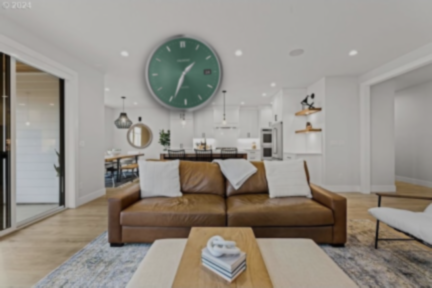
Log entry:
h=1 m=34
